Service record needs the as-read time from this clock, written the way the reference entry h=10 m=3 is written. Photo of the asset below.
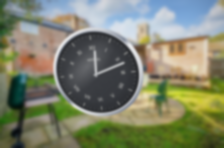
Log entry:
h=12 m=12
